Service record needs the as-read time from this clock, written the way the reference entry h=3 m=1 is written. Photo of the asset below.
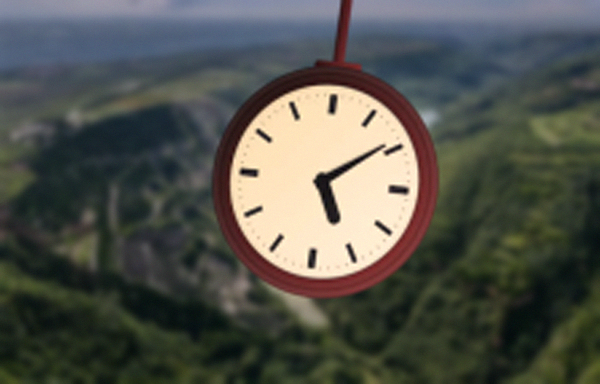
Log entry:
h=5 m=9
